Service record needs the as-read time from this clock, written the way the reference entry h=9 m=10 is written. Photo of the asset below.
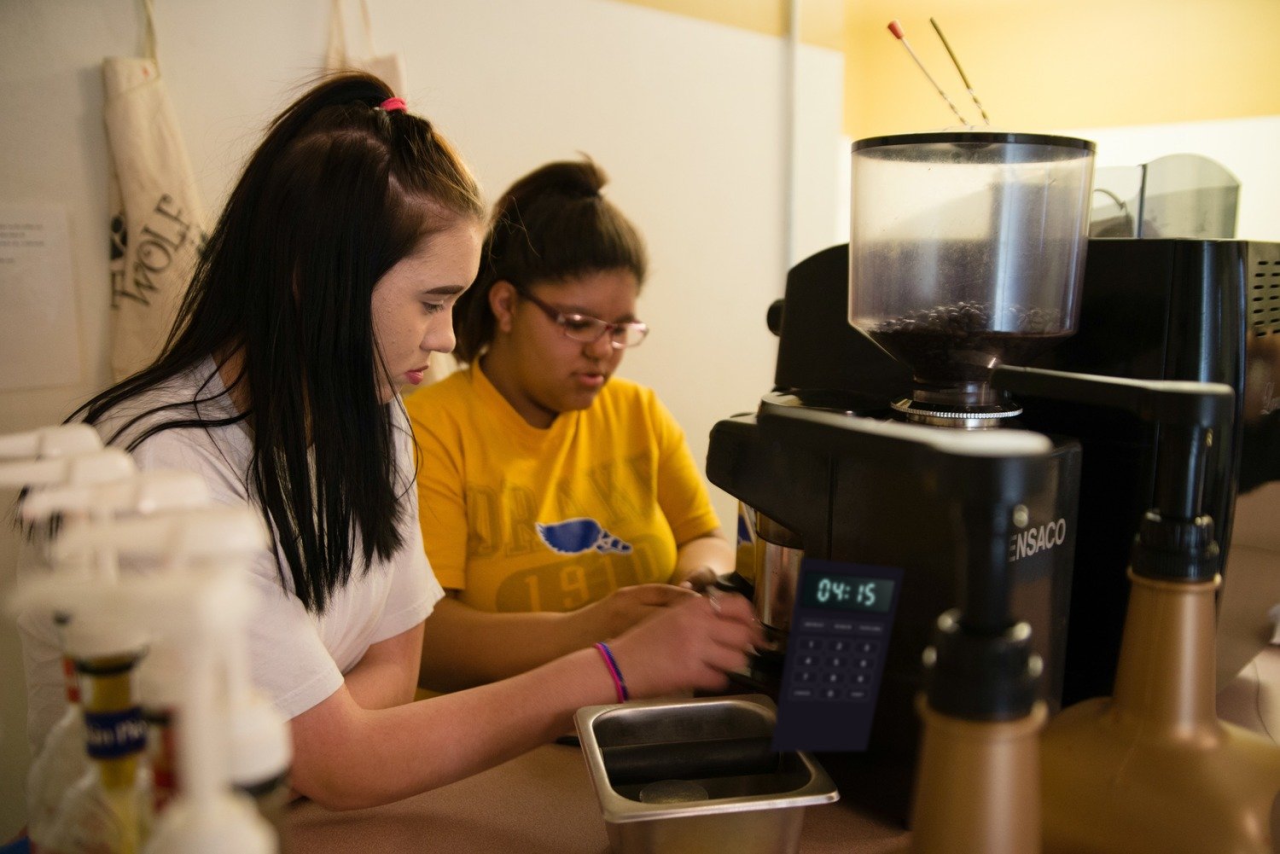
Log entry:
h=4 m=15
